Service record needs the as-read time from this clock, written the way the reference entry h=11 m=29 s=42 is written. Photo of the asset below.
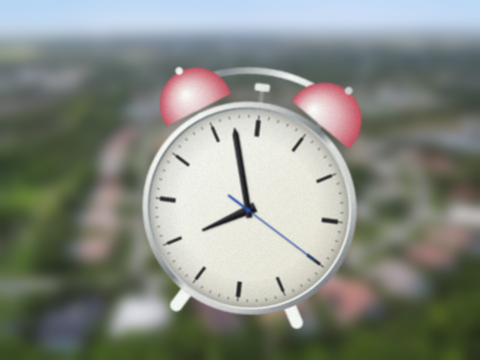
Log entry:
h=7 m=57 s=20
